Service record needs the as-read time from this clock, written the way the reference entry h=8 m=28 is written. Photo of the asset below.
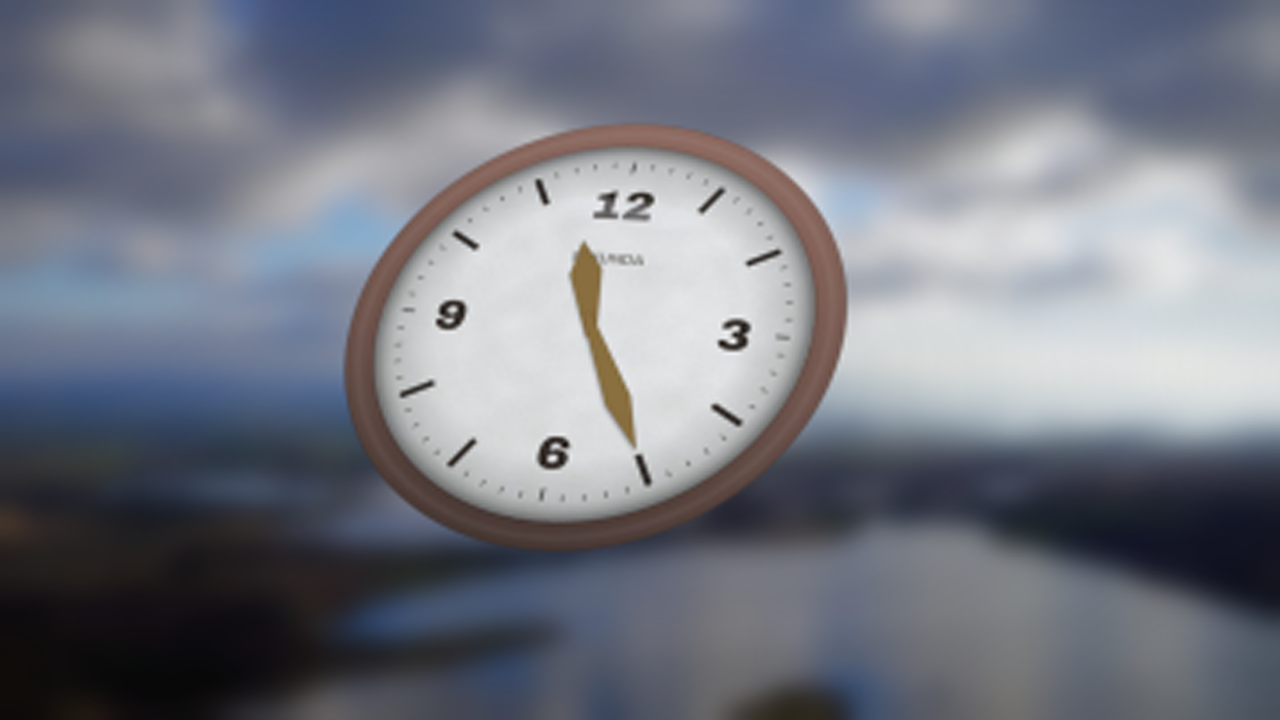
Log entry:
h=11 m=25
